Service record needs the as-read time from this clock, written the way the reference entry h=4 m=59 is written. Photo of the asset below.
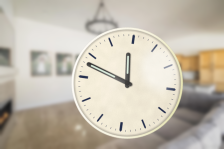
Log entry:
h=11 m=48
